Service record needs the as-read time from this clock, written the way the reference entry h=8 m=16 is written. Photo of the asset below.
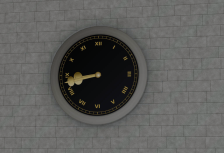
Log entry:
h=8 m=43
